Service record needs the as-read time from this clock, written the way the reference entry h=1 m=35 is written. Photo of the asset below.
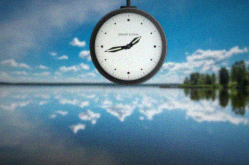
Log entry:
h=1 m=43
